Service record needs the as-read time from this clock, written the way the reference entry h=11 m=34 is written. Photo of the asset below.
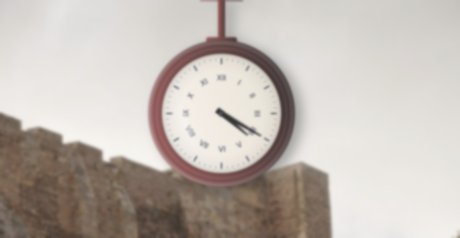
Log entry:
h=4 m=20
